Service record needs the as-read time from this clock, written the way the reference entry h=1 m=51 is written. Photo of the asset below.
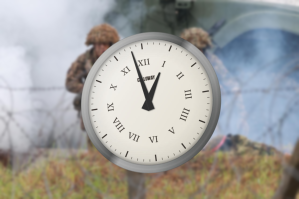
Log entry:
h=12 m=58
